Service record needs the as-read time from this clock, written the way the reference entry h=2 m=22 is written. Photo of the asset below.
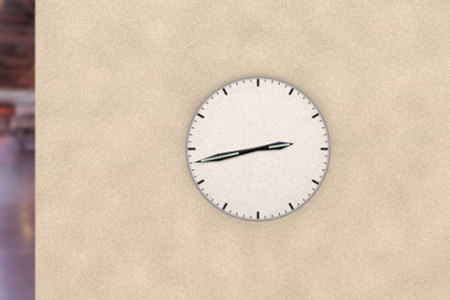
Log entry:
h=2 m=43
